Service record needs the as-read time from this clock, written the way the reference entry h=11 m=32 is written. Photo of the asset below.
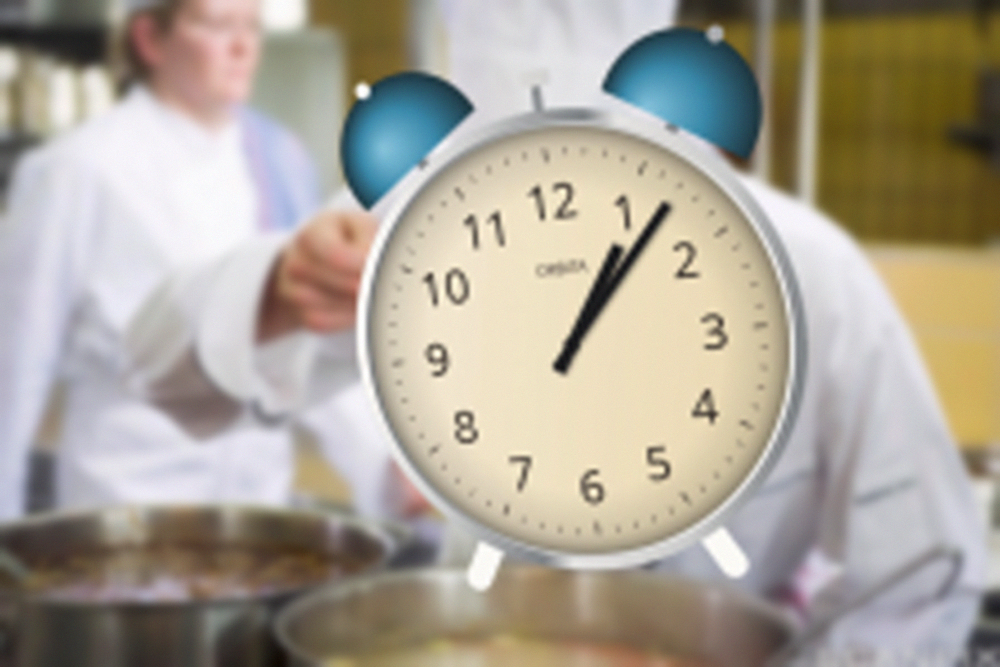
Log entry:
h=1 m=7
